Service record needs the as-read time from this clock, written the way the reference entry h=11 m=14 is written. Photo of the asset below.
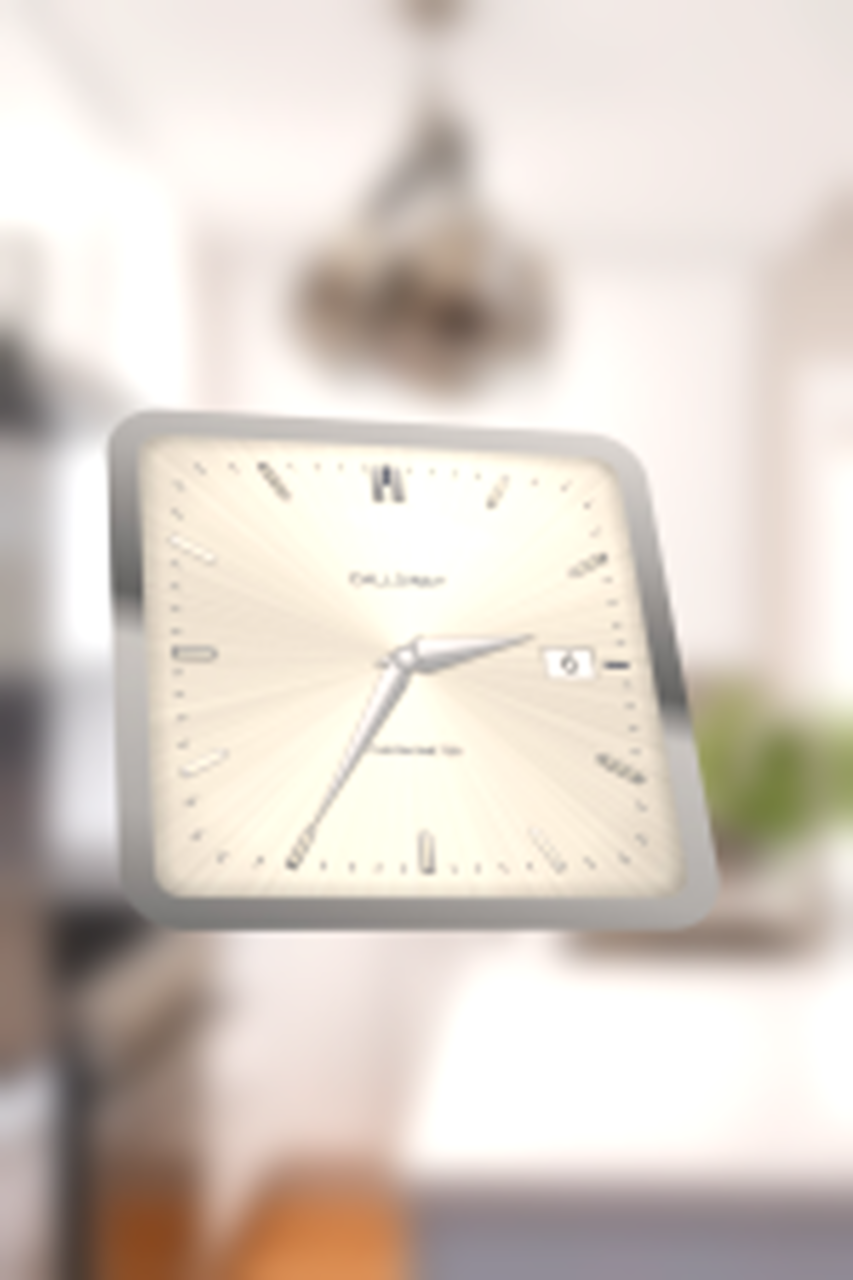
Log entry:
h=2 m=35
